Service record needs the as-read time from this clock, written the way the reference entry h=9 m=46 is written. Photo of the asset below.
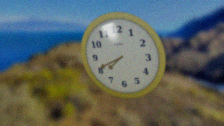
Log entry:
h=7 m=41
